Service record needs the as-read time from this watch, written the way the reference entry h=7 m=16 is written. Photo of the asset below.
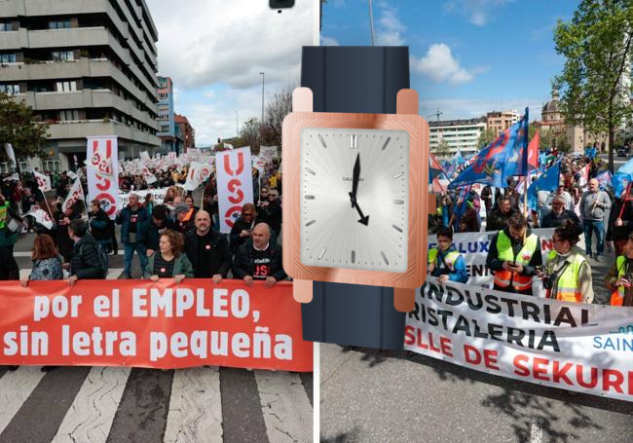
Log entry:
h=5 m=1
